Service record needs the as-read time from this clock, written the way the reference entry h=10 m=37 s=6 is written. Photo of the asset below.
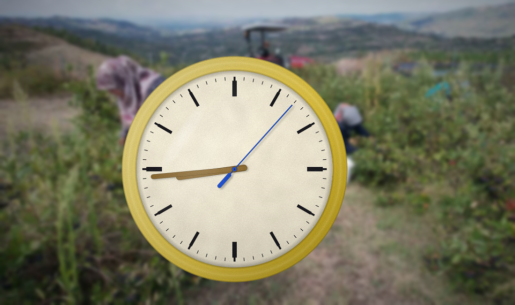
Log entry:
h=8 m=44 s=7
